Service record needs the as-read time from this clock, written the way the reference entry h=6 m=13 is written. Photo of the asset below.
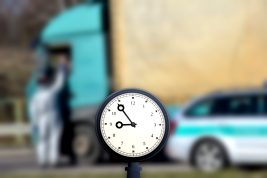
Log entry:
h=8 m=54
